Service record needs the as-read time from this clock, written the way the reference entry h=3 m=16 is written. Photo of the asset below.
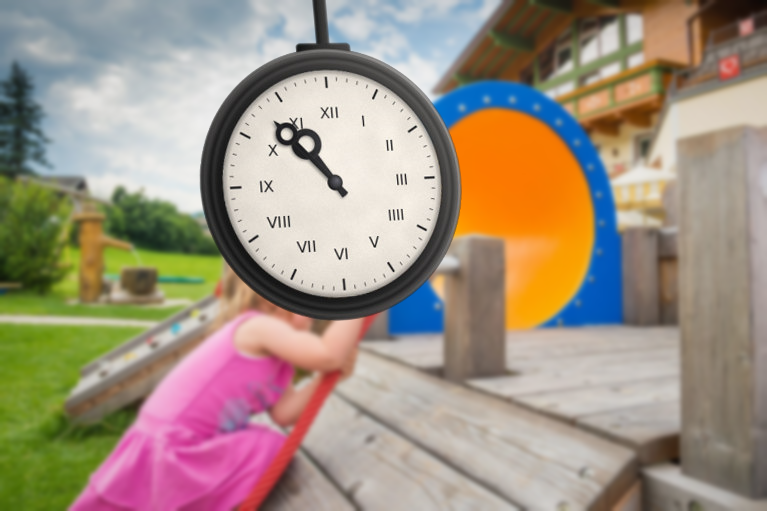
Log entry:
h=10 m=53
